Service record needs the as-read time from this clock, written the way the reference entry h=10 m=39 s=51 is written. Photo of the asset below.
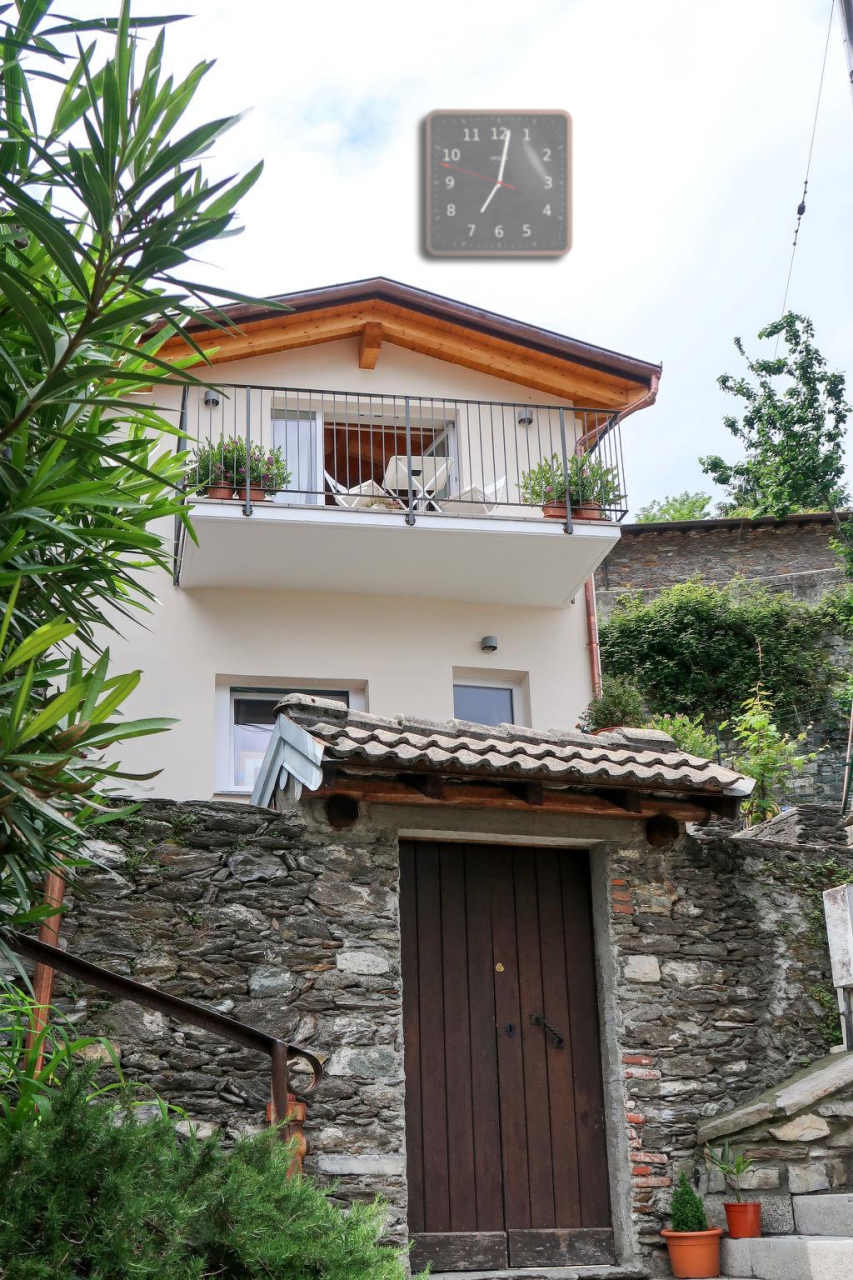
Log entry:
h=7 m=1 s=48
